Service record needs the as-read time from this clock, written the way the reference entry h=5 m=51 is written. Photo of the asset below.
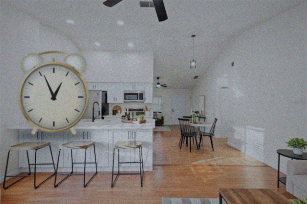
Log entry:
h=12 m=56
